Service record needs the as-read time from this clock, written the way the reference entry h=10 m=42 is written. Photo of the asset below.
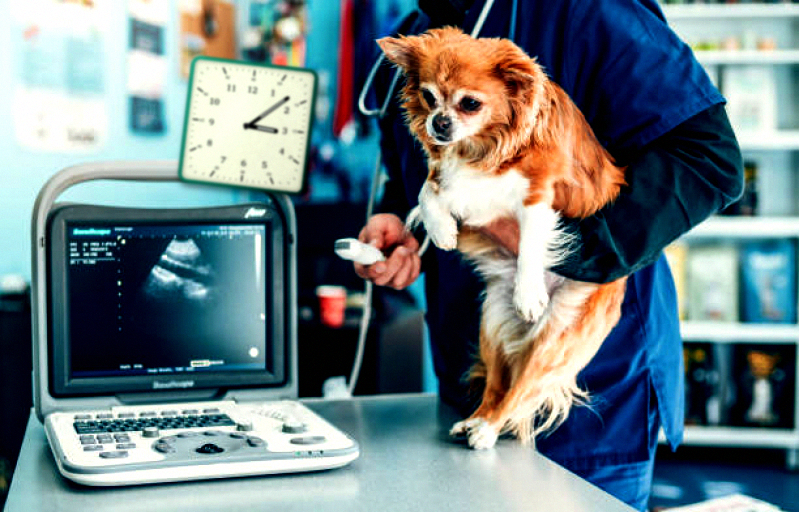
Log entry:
h=3 m=8
